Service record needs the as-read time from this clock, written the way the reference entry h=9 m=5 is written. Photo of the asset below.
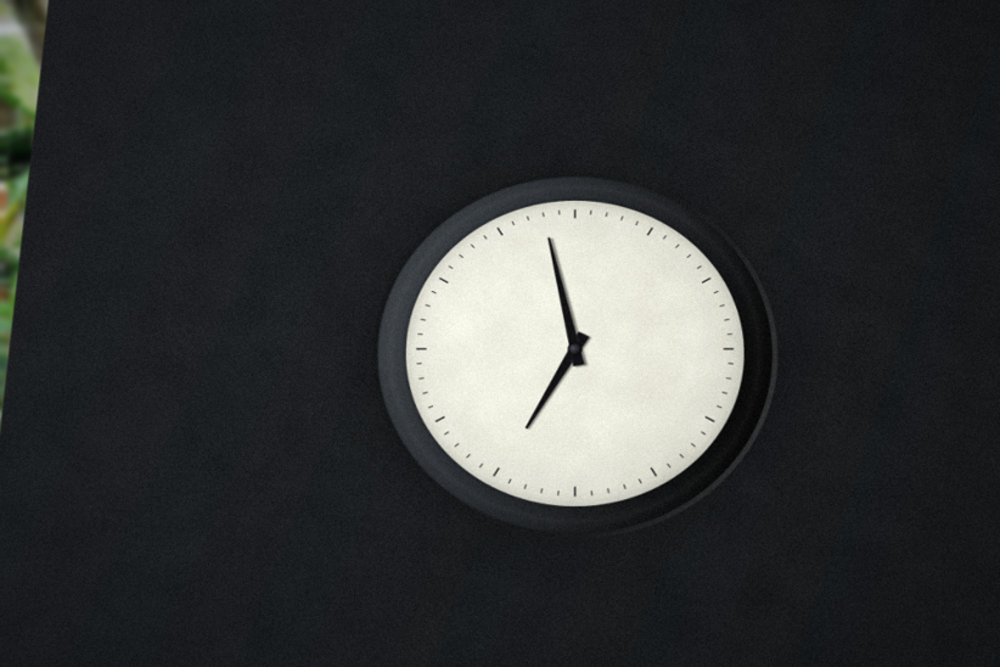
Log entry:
h=6 m=58
